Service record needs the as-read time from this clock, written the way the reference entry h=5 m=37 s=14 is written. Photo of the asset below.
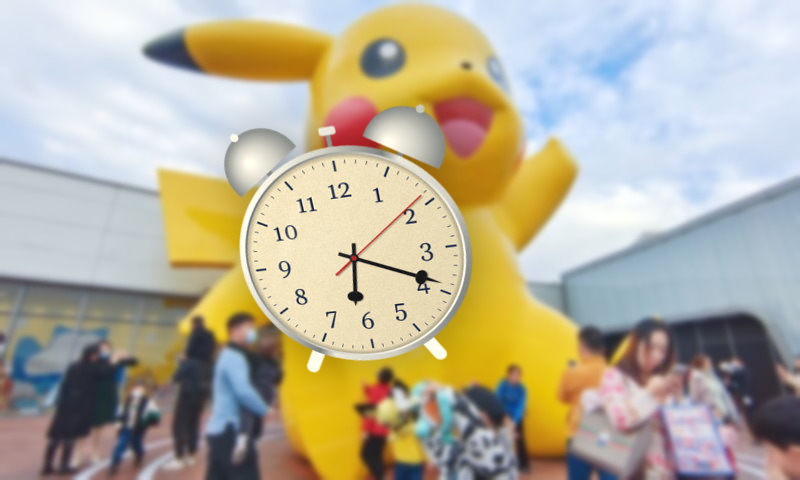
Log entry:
h=6 m=19 s=9
